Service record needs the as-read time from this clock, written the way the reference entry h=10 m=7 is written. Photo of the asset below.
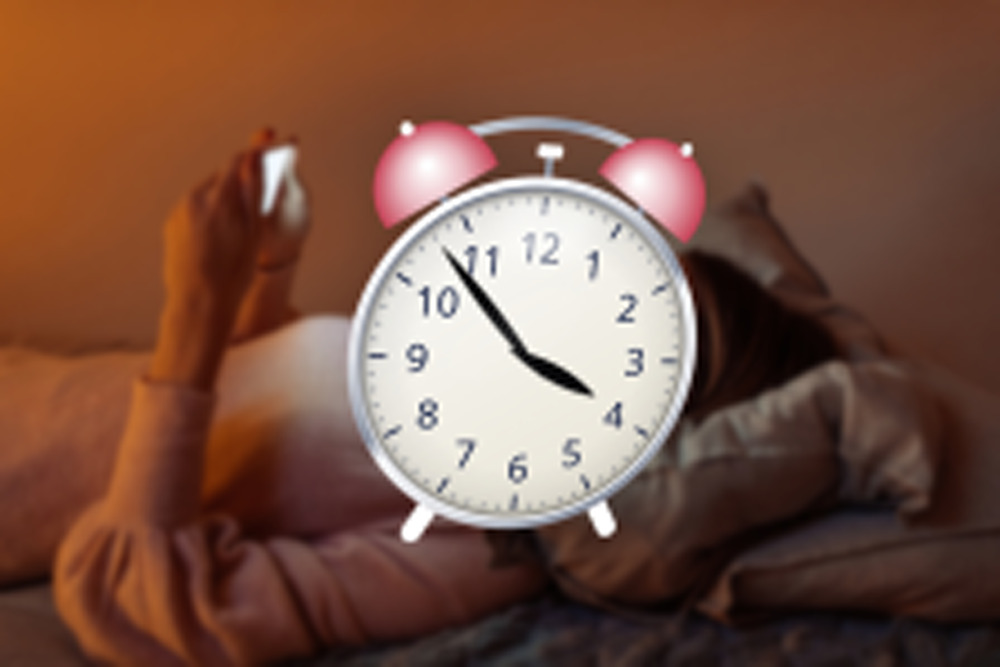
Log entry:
h=3 m=53
